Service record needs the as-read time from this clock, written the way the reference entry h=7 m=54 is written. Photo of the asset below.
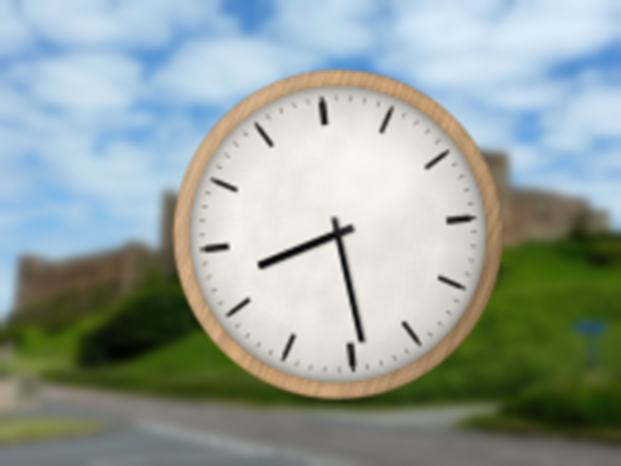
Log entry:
h=8 m=29
